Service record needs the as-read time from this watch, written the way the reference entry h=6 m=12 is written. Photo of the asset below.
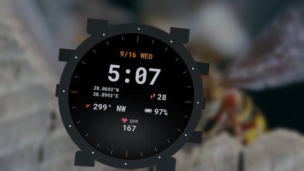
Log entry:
h=5 m=7
